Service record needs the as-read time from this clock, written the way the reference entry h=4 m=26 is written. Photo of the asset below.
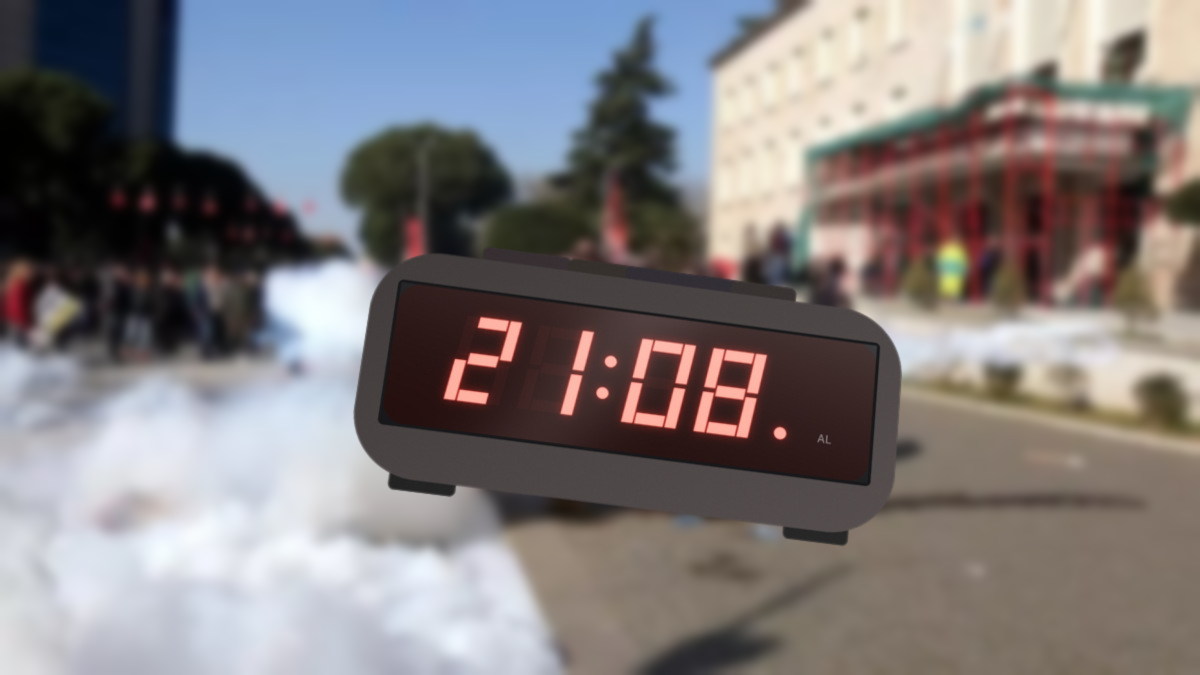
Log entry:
h=21 m=8
